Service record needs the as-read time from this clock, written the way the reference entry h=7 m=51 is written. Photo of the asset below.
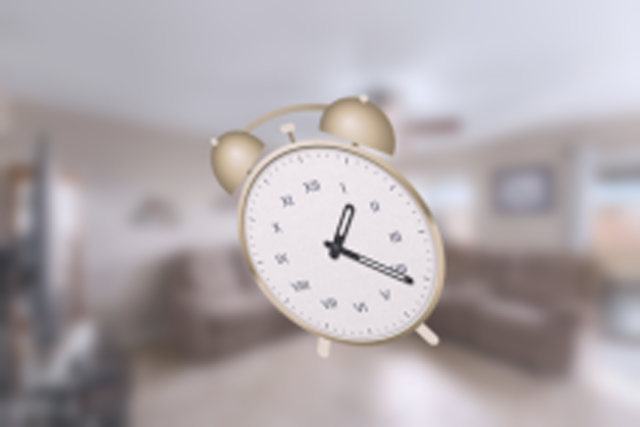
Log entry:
h=1 m=21
